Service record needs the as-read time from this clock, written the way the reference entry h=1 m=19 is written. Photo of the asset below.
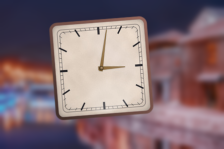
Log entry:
h=3 m=2
